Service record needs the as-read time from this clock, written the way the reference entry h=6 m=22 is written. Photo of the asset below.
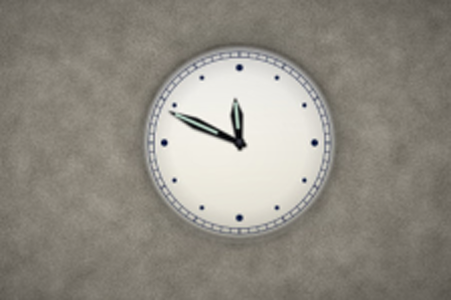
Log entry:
h=11 m=49
